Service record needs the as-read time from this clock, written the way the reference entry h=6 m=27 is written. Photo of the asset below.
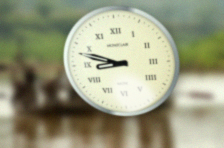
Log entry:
h=8 m=48
